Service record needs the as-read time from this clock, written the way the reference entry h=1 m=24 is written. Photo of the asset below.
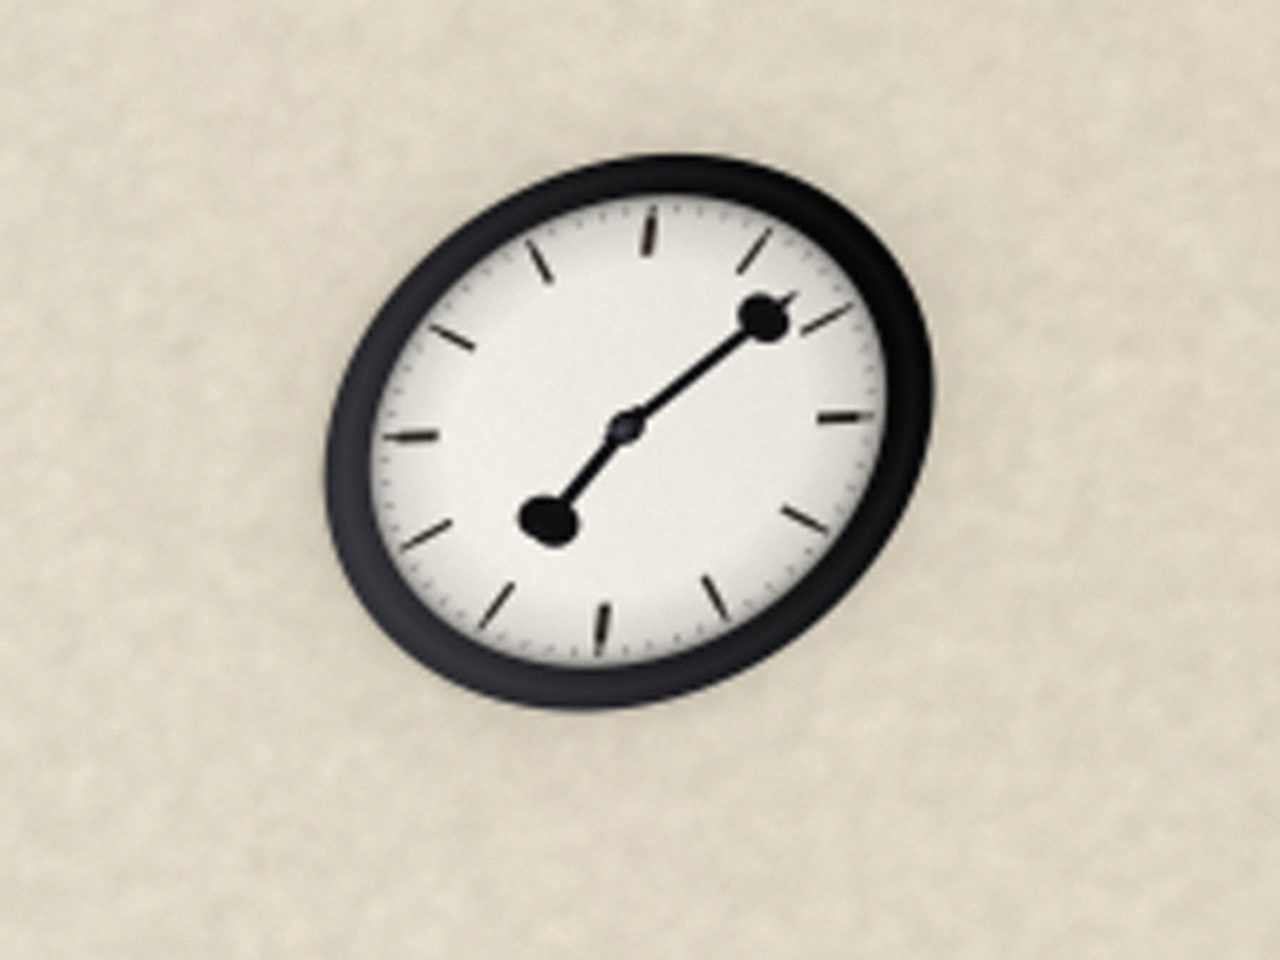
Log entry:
h=7 m=8
